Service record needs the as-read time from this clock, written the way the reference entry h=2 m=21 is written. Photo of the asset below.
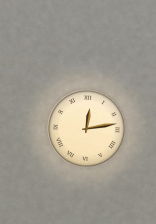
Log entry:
h=12 m=13
